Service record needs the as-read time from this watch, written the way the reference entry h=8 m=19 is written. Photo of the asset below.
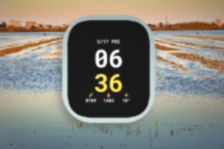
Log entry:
h=6 m=36
